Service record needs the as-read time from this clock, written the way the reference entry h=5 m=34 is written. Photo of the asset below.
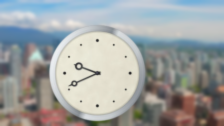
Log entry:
h=9 m=41
